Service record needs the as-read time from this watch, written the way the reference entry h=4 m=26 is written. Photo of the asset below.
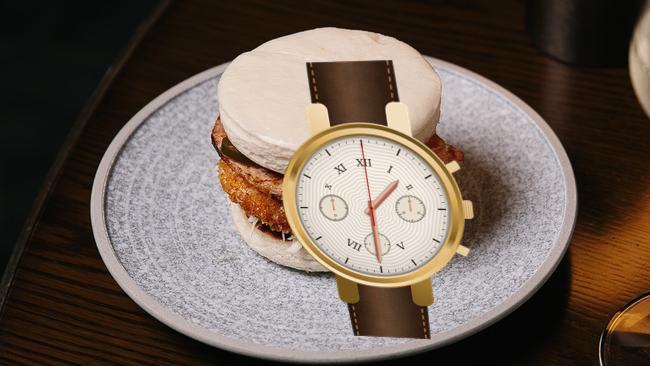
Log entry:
h=1 m=30
